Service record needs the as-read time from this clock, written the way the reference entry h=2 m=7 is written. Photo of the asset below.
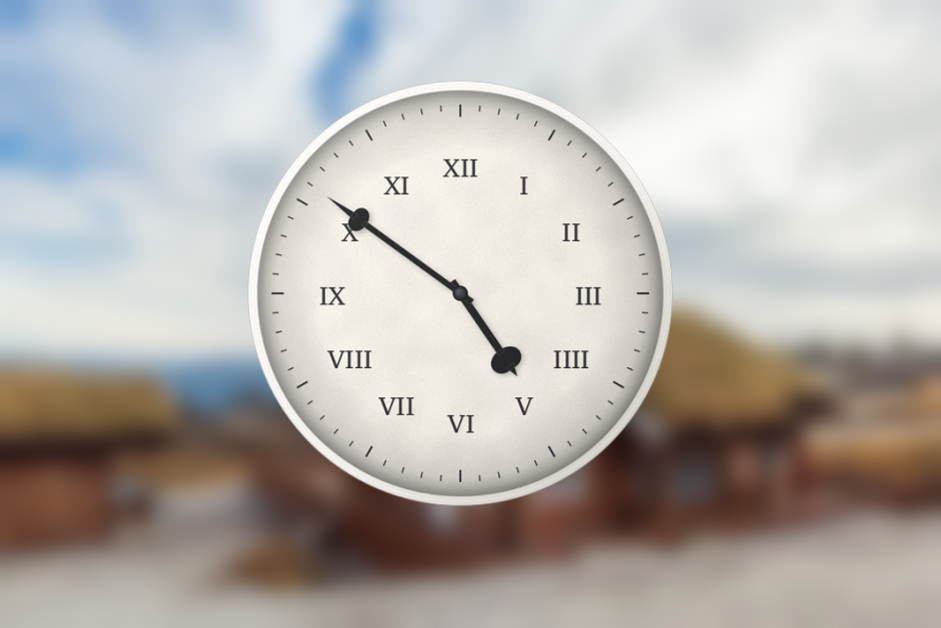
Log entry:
h=4 m=51
